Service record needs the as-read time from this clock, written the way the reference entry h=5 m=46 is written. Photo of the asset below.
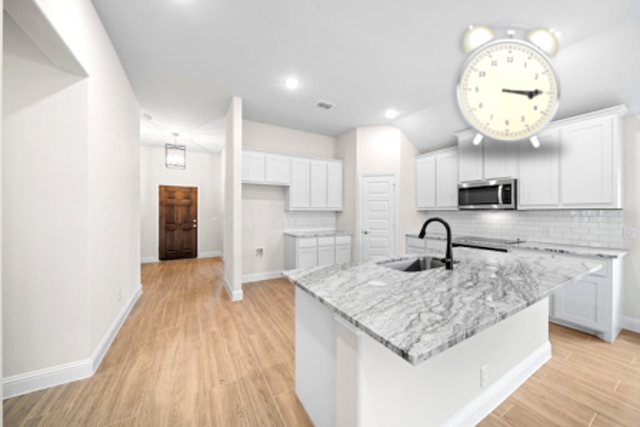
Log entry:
h=3 m=15
